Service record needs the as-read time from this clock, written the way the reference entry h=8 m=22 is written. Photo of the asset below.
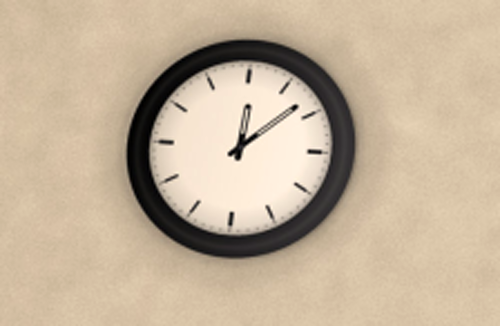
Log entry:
h=12 m=8
